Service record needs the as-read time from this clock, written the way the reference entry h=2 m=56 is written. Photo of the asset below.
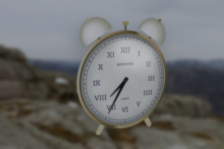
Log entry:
h=7 m=35
